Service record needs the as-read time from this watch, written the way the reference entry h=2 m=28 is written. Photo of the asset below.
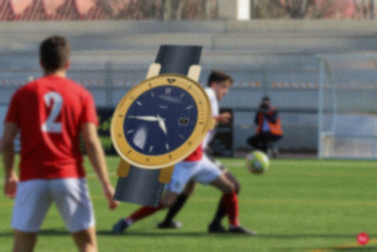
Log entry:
h=4 m=45
